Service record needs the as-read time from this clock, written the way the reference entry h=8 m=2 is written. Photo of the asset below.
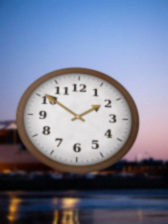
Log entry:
h=1 m=51
